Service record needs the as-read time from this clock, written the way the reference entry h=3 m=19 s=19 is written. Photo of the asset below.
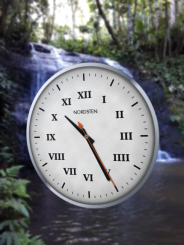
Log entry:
h=10 m=25 s=25
